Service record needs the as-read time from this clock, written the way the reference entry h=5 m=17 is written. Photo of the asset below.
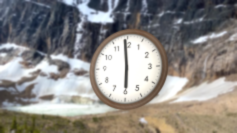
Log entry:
h=5 m=59
